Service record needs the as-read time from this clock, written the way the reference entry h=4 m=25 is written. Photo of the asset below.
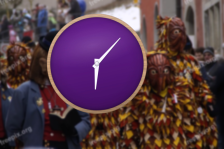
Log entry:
h=6 m=7
